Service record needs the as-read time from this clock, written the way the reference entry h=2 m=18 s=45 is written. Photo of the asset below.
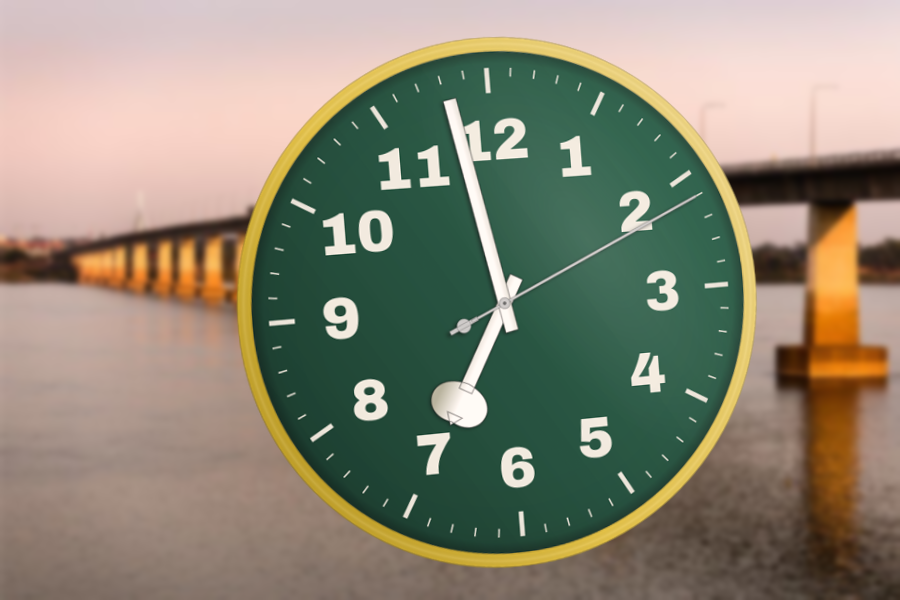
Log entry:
h=6 m=58 s=11
